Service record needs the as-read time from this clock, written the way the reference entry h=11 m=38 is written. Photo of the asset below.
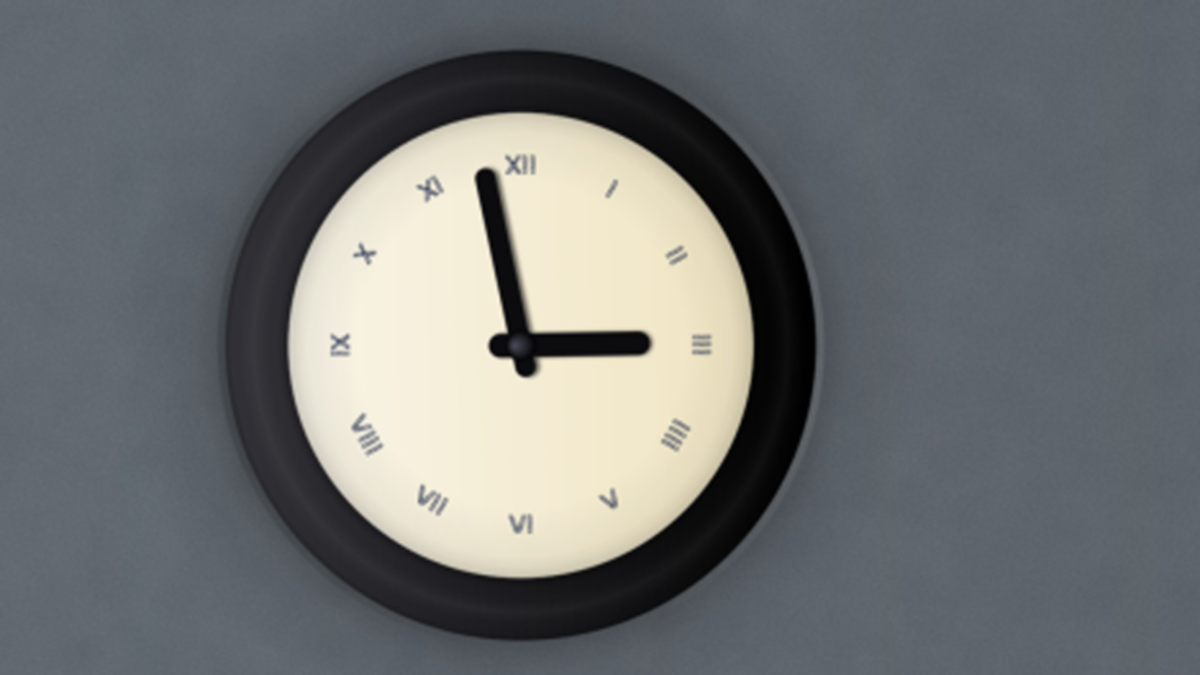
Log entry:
h=2 m=58
